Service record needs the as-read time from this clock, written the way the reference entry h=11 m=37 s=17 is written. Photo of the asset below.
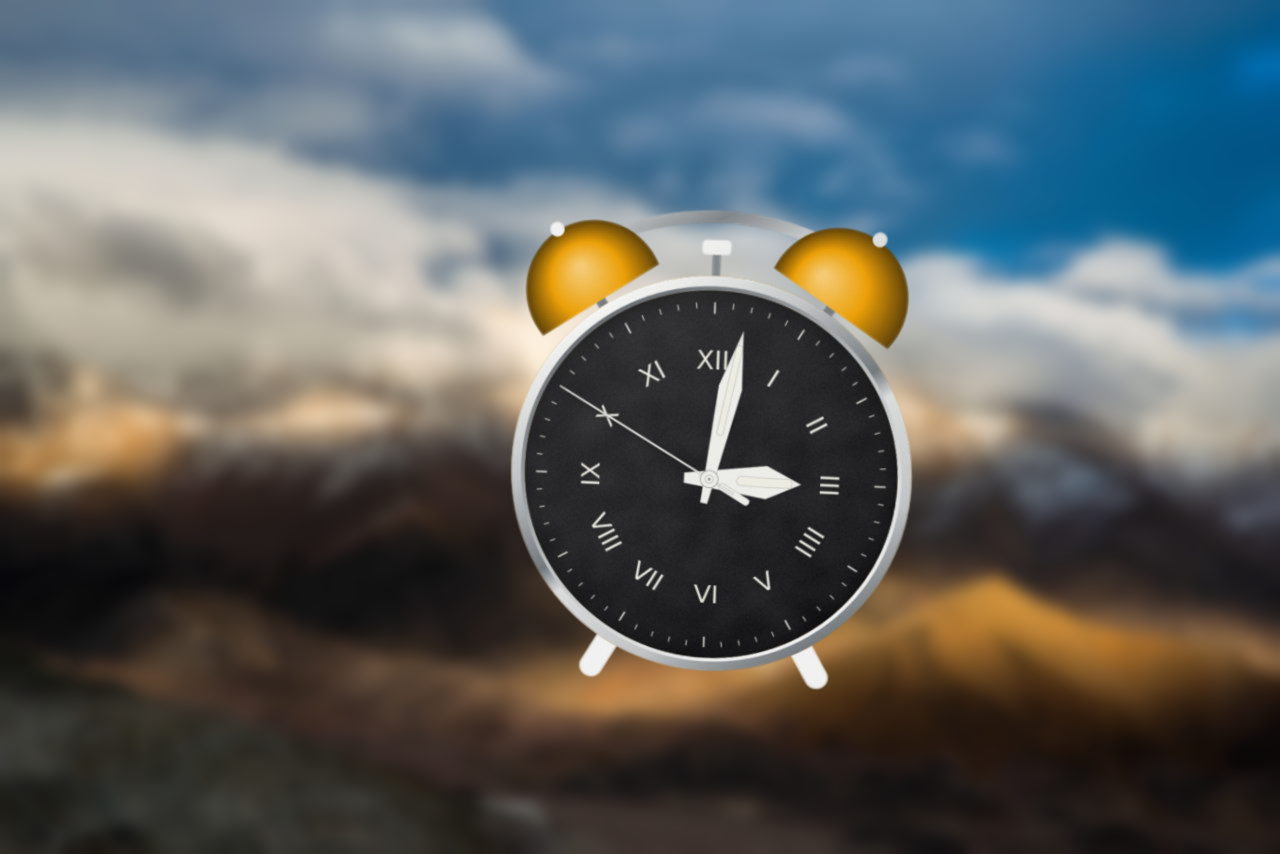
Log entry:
h=3 m=1 s=50
